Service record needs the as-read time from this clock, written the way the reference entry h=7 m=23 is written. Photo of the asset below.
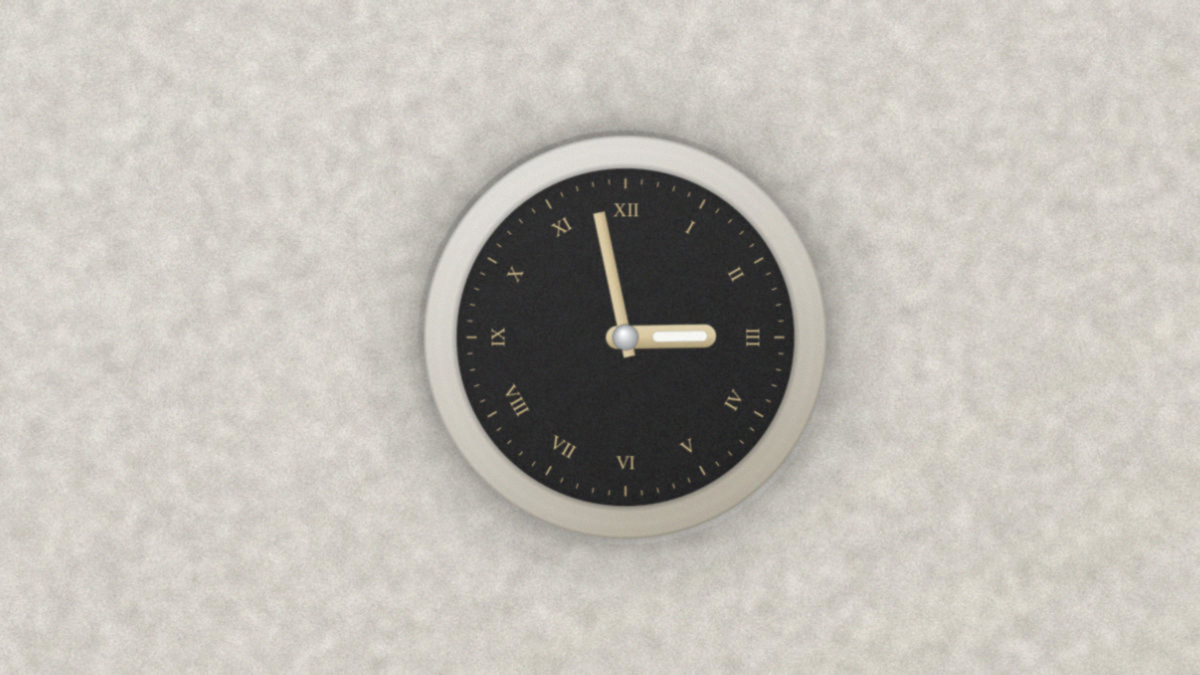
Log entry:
h=2 m=58
